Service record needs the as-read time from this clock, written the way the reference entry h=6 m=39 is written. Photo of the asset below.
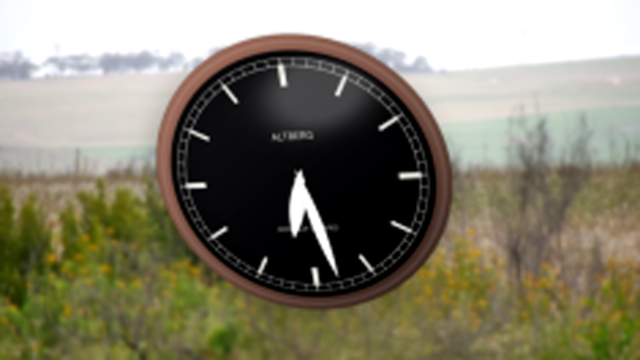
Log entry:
h=6 m=28
